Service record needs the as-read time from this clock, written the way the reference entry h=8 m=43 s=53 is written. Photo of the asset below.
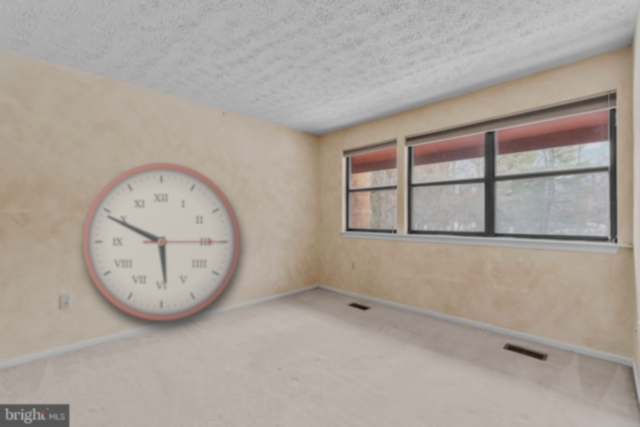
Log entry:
h=5 m=49 s=15
